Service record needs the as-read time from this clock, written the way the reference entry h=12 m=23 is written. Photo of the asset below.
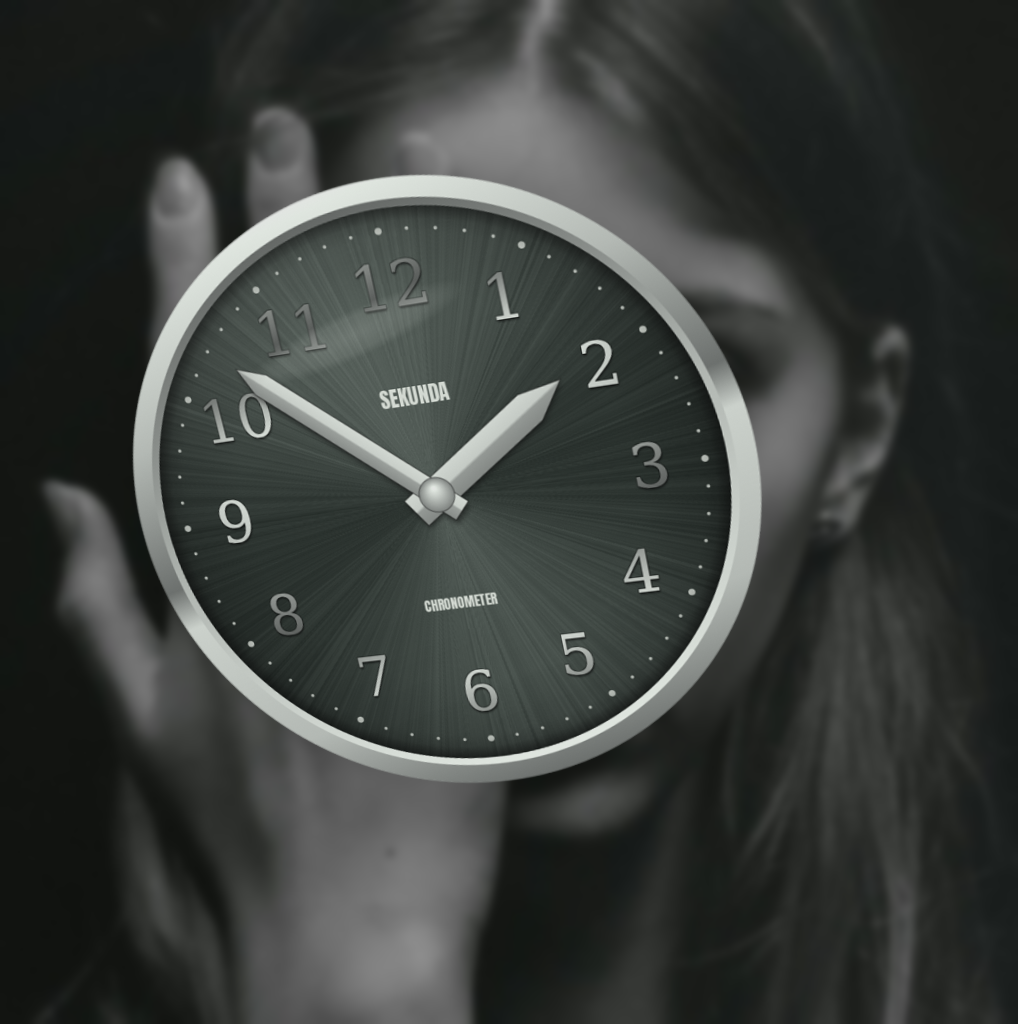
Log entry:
h=1 m=52
